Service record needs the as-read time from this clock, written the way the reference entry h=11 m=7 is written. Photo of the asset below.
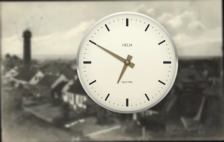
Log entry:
h=6 m=50
